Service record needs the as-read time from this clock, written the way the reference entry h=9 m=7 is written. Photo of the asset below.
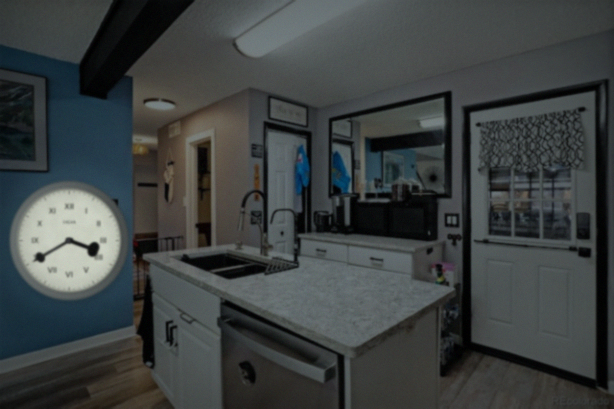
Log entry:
h=3 m=40
